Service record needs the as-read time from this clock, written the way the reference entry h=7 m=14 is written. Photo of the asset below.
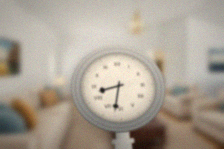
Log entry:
h=8 m=32
